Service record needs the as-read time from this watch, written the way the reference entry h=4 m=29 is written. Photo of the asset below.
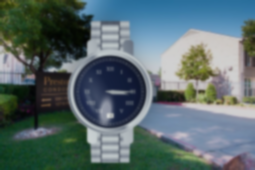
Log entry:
h=3 m=15
